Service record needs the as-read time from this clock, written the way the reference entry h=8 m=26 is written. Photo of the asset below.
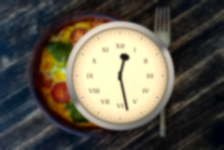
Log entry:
h=12 m=28
